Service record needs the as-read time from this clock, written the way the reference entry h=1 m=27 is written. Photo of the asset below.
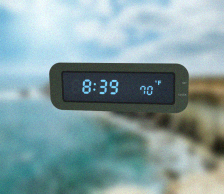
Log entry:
h=8 m=39
